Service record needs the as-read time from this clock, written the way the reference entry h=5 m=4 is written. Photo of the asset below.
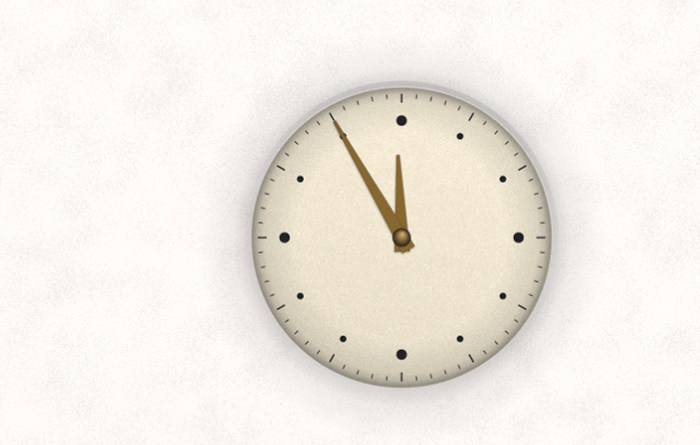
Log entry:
h=11 m=55
